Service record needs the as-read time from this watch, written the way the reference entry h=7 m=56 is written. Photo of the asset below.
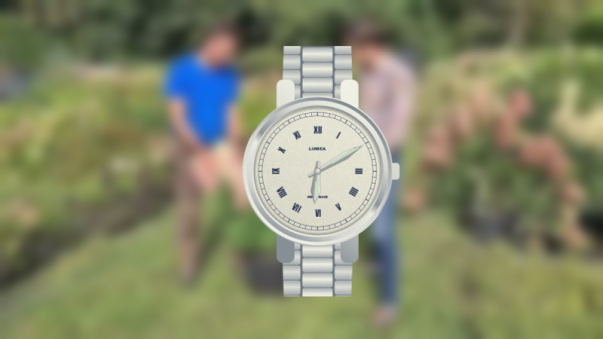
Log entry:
h=6 m=10
